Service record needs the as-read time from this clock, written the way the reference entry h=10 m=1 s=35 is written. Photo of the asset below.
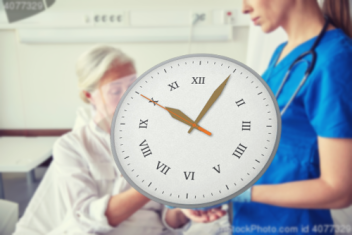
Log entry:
h=10 m=4 s=50
